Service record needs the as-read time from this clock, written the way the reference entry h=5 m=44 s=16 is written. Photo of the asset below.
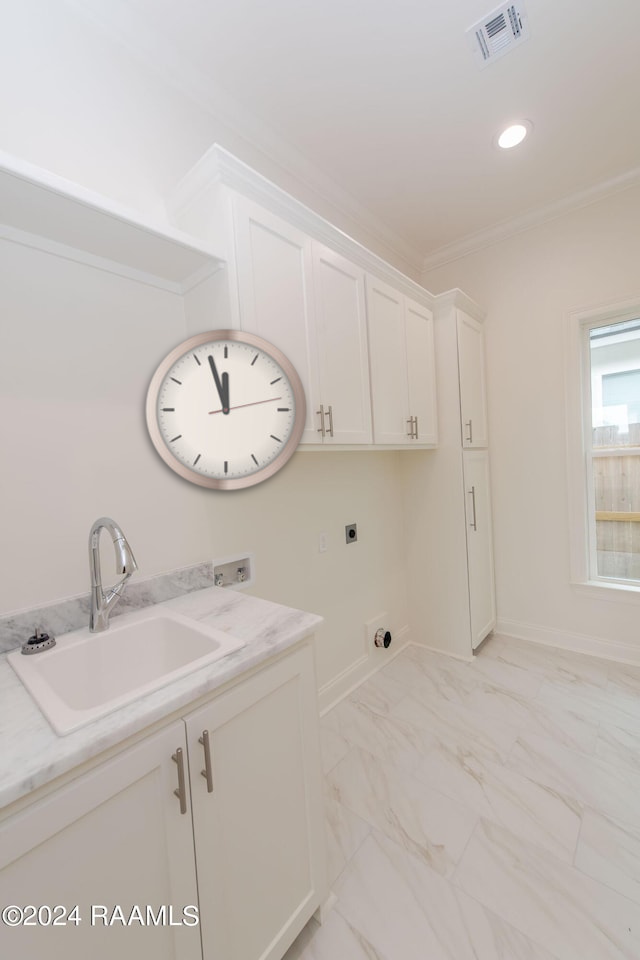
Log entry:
h=11 m=57 s=13
